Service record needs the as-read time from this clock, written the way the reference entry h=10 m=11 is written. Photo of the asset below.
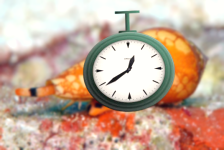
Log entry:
h=12 m=39
